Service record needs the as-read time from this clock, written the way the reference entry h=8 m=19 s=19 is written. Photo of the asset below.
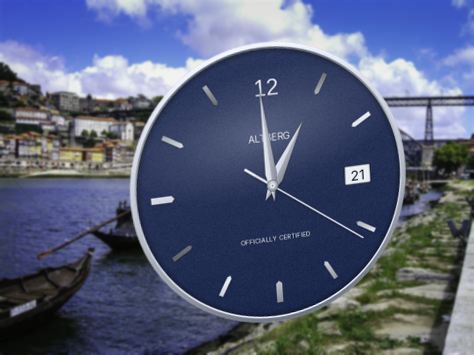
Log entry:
h=12 m=59 s=21
